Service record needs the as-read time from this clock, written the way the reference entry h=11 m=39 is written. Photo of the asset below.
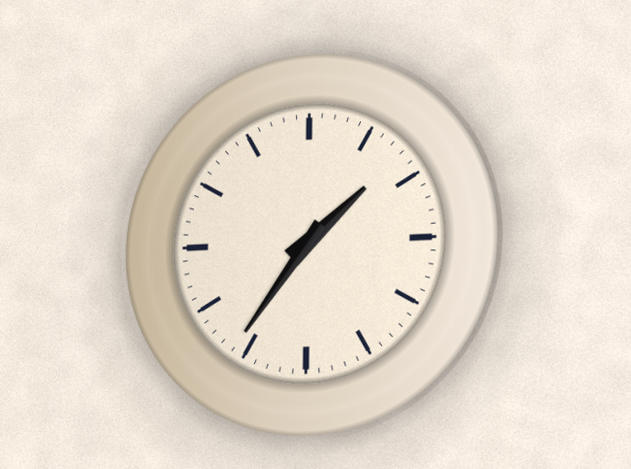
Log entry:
h=1 m=36
